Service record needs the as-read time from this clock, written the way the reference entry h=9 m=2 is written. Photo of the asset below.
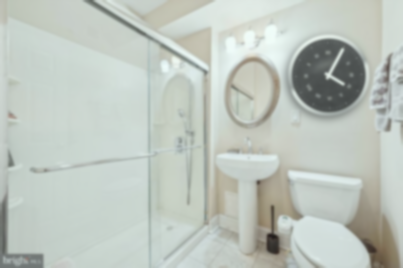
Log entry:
h=4 m=5
